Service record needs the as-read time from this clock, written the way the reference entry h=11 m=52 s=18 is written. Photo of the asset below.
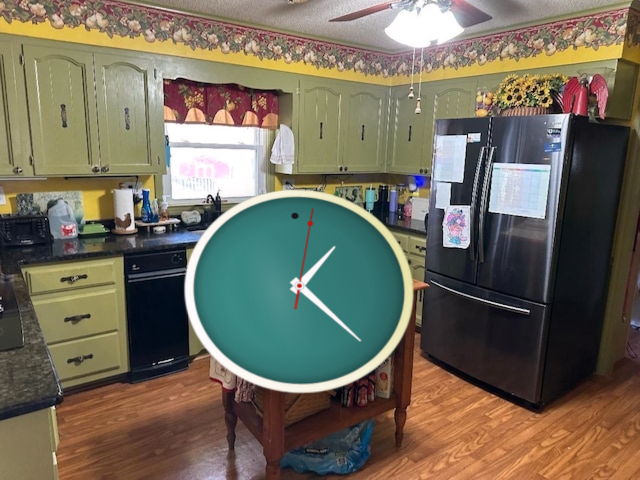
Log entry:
h=1 m=23 s=2
